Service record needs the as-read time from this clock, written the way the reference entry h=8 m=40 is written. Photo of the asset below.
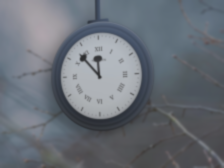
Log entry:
h=11 m=53
